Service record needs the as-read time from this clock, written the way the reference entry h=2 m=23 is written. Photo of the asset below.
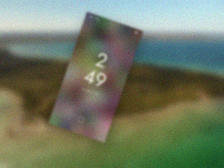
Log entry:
h=2 m=49
